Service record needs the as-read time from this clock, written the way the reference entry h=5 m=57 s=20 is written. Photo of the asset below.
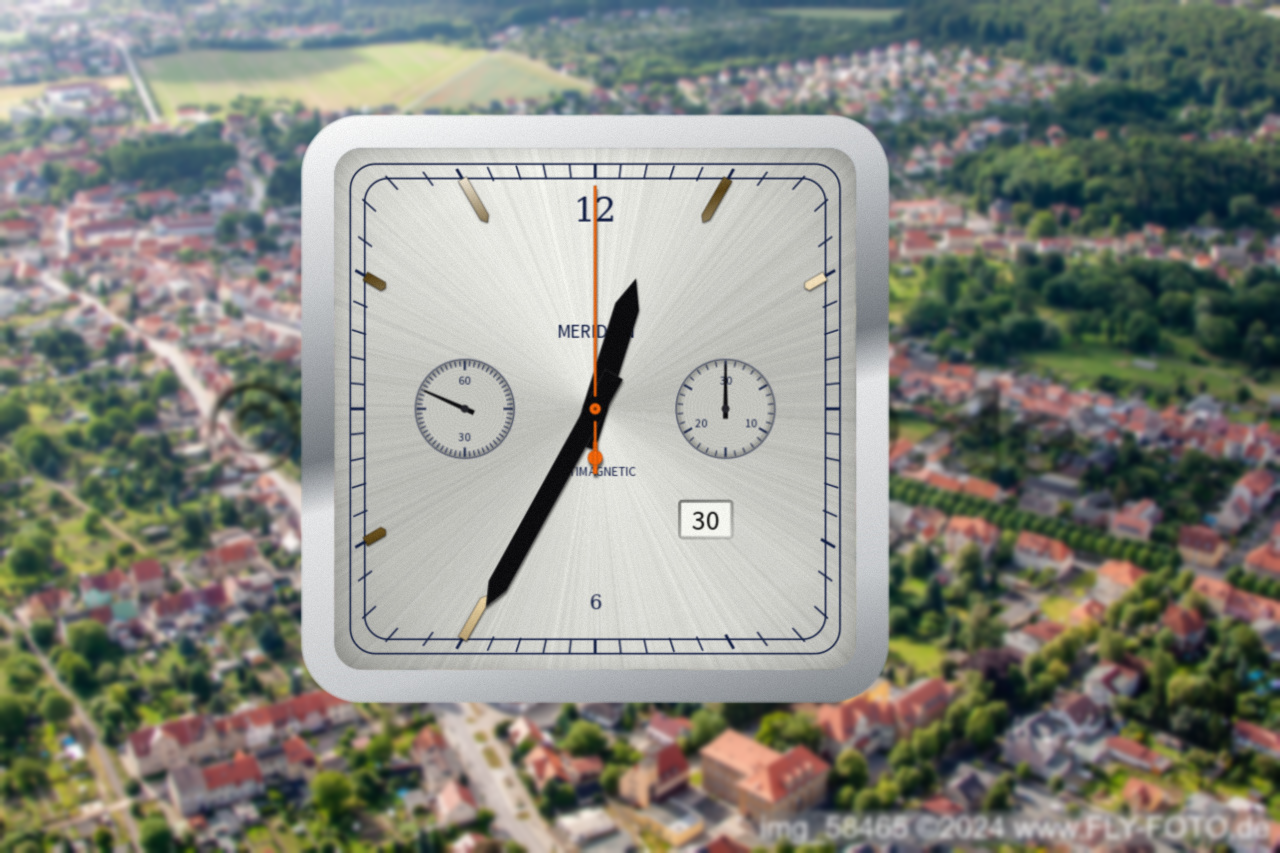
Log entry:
h=12 m=34 s=49
